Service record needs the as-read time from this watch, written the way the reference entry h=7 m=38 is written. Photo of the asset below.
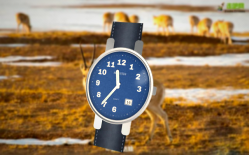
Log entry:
h=11 m=36
